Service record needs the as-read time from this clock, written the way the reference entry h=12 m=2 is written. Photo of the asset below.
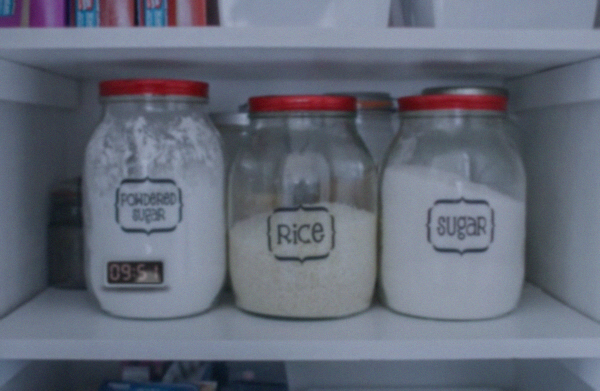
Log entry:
h=9 m=51
